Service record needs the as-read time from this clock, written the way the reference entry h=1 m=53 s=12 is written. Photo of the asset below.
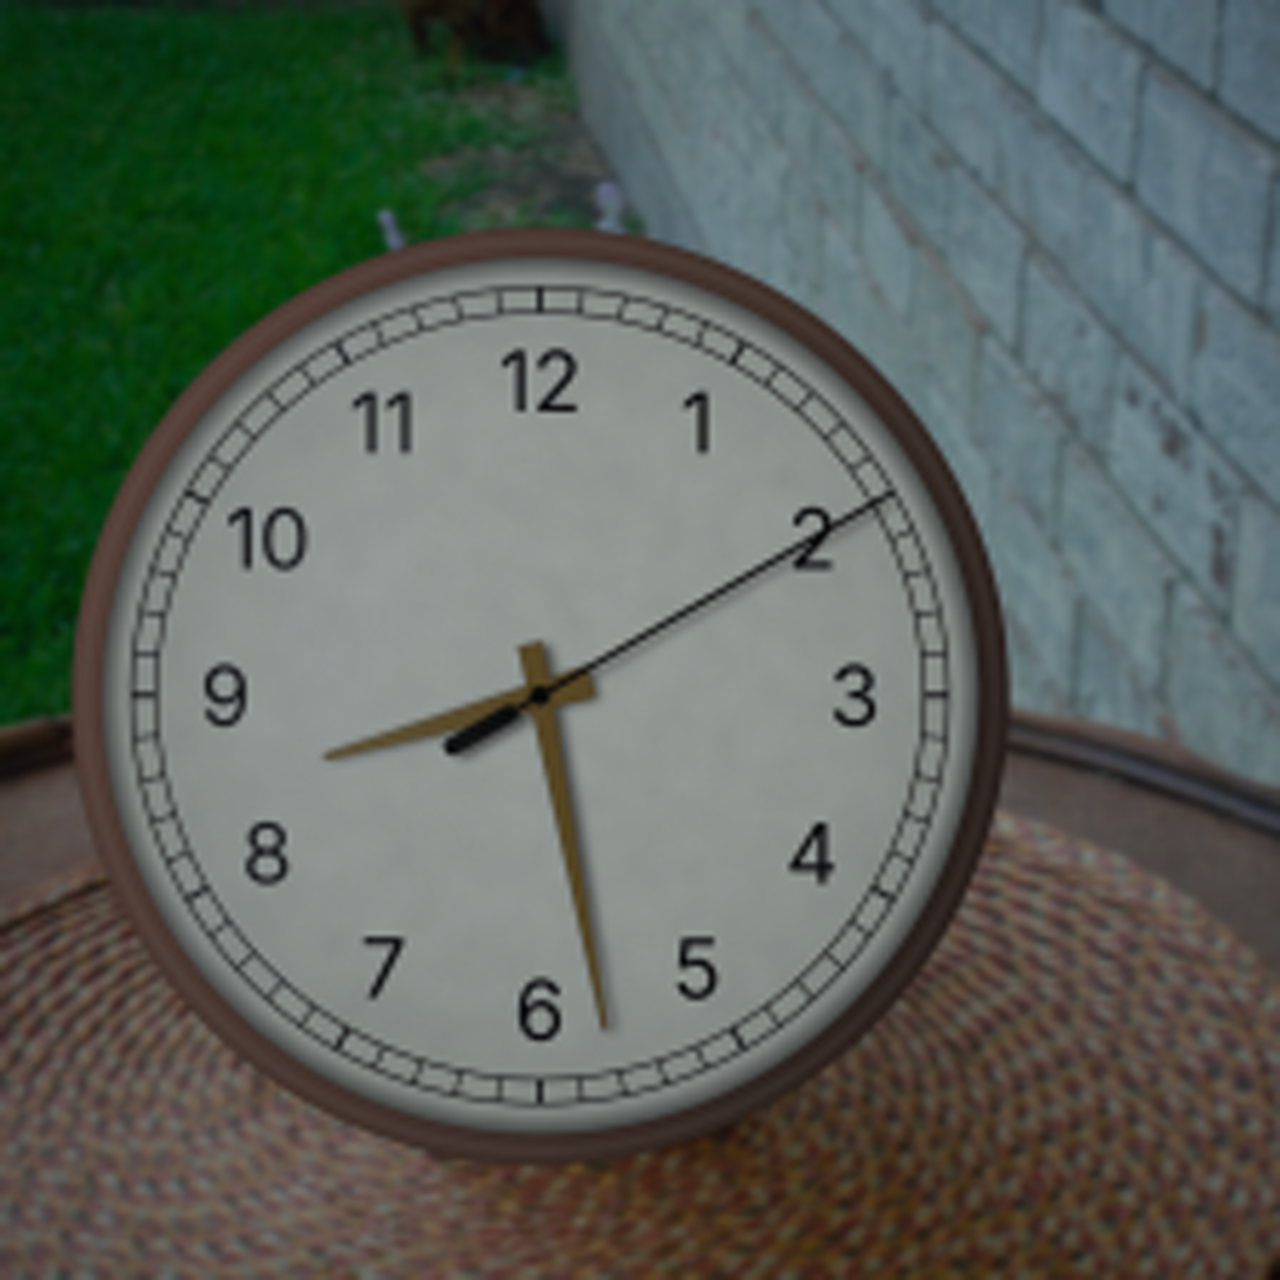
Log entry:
h=8 m=28 s=10
